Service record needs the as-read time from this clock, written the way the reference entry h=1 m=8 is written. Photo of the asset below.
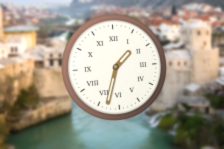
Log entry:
h=1 m=33
